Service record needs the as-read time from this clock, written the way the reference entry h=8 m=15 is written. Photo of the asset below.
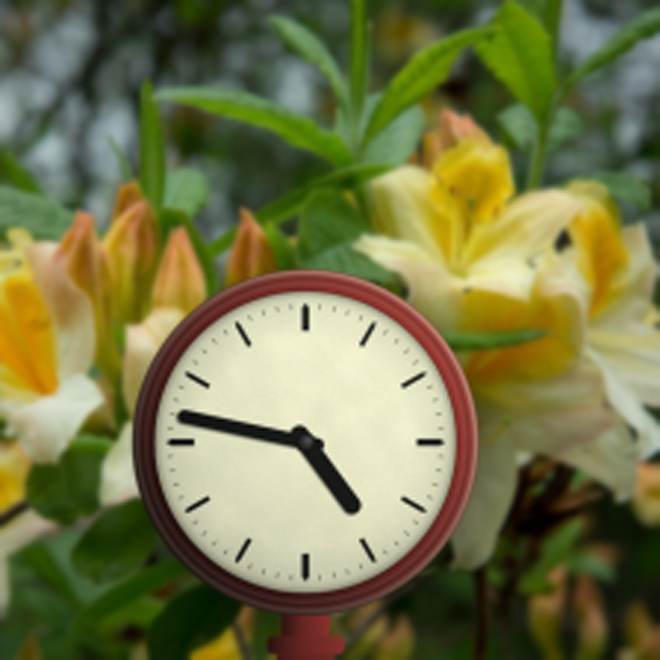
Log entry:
h=4 m=47
